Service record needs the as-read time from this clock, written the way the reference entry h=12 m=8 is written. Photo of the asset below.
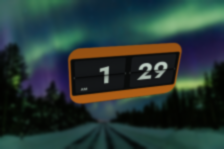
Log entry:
h=1 m=29
